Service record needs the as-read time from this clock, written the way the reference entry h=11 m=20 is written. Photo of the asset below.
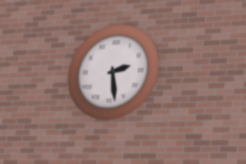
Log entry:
h=2 m=28
